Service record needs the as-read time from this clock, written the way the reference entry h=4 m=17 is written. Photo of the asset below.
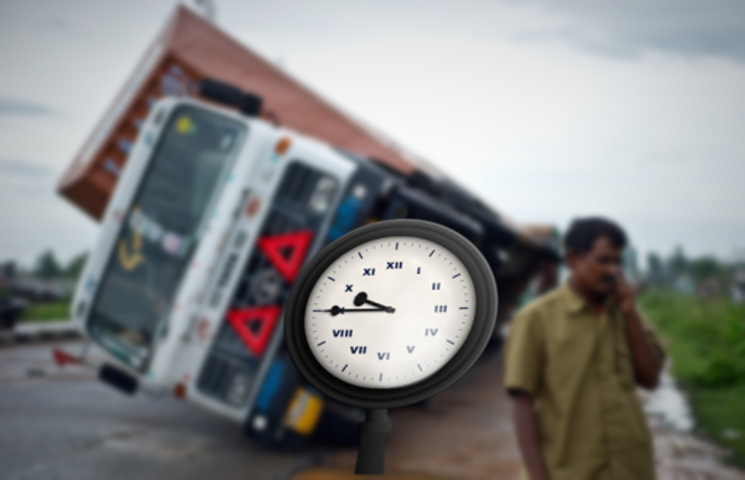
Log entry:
h=9 m=45
